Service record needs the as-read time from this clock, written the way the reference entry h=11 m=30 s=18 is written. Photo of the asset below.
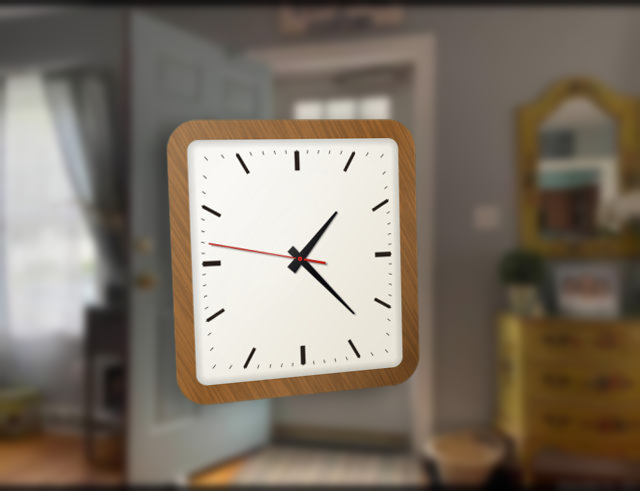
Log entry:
h=1 m=22 s=47
